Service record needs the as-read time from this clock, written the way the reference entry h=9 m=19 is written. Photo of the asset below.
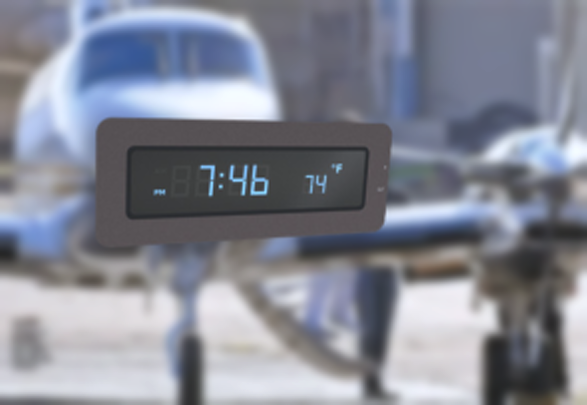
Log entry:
h=7 m=46
